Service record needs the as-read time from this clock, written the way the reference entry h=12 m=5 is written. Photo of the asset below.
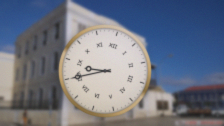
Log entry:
h=8 m=40
